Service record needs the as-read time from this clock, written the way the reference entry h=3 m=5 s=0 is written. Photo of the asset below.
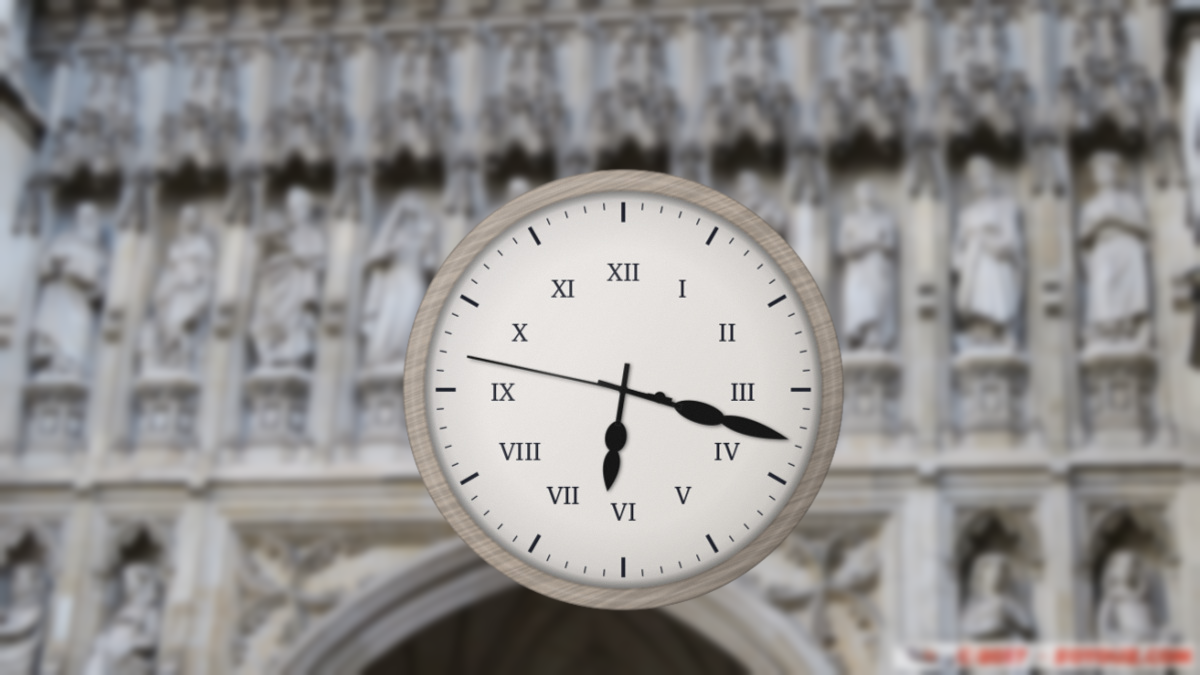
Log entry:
h=6 m=17 s=47
